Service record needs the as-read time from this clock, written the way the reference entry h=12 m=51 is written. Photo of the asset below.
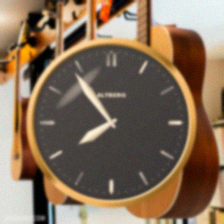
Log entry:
h=7 m=54
